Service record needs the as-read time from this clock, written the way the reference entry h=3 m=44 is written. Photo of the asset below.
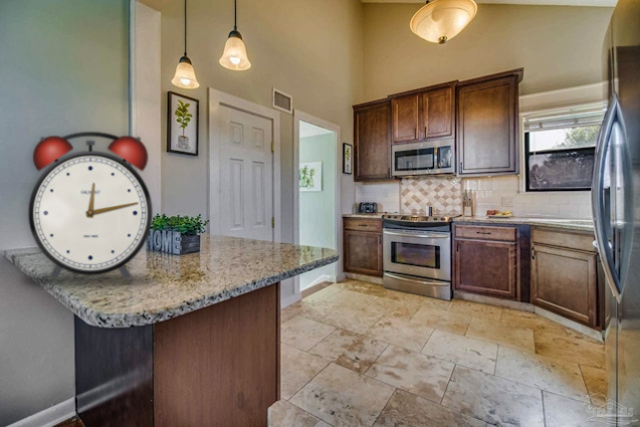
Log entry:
h=12 m=13
